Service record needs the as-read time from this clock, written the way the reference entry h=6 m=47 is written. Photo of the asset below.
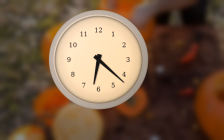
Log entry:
h=6 m=22
